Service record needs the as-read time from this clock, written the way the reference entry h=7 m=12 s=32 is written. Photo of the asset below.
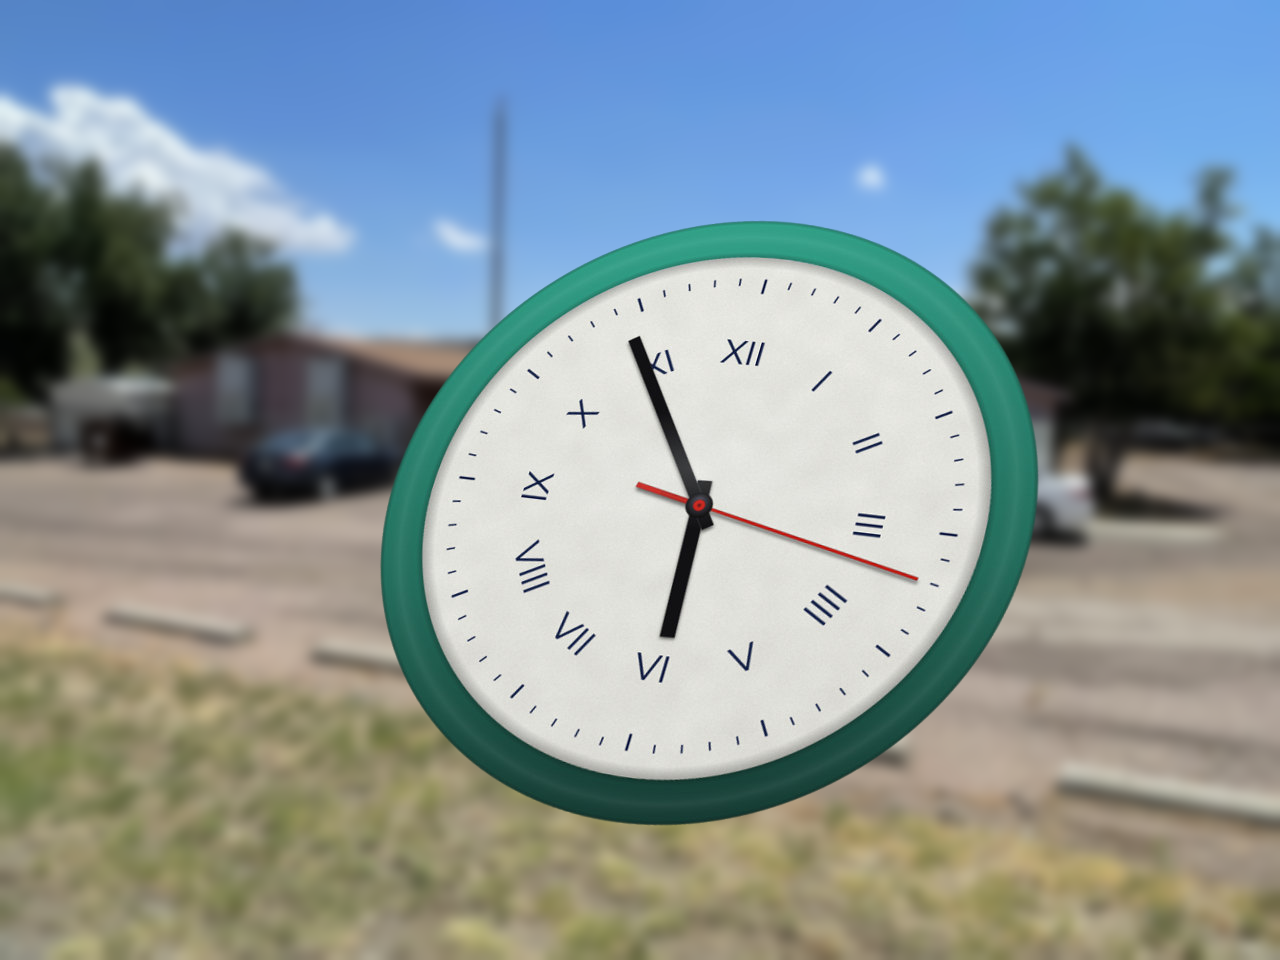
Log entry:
h=5 m=54 s=17
